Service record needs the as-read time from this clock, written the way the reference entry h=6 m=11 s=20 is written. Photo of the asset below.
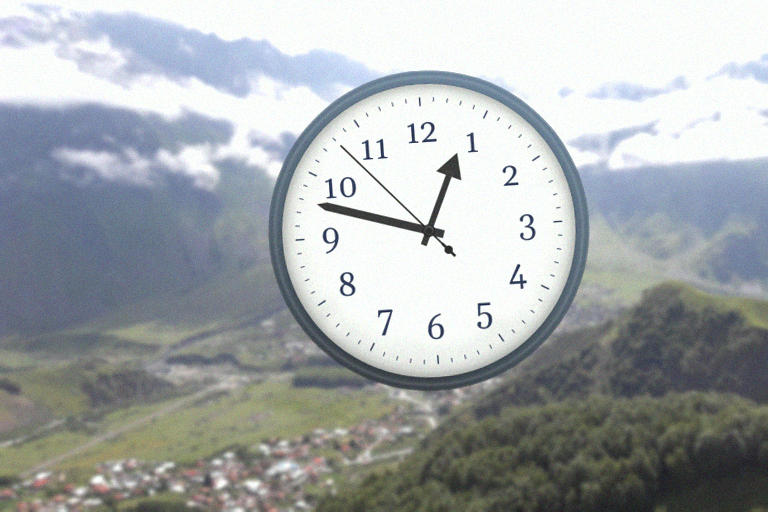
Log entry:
h=12 m=47 s=53
